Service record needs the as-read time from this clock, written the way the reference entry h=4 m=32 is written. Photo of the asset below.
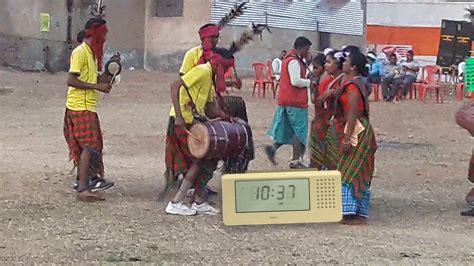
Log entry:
h=10 m=37
